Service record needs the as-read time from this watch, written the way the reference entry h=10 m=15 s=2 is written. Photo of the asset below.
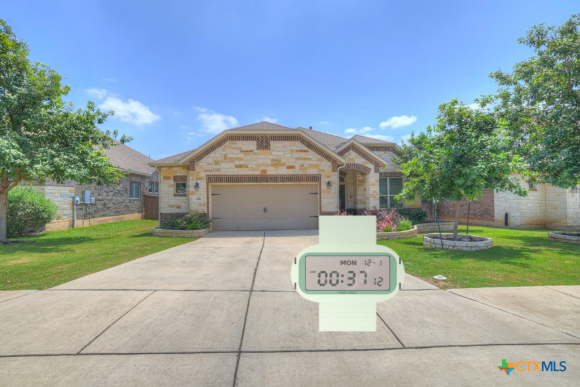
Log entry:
h=0 m=37 s=12
